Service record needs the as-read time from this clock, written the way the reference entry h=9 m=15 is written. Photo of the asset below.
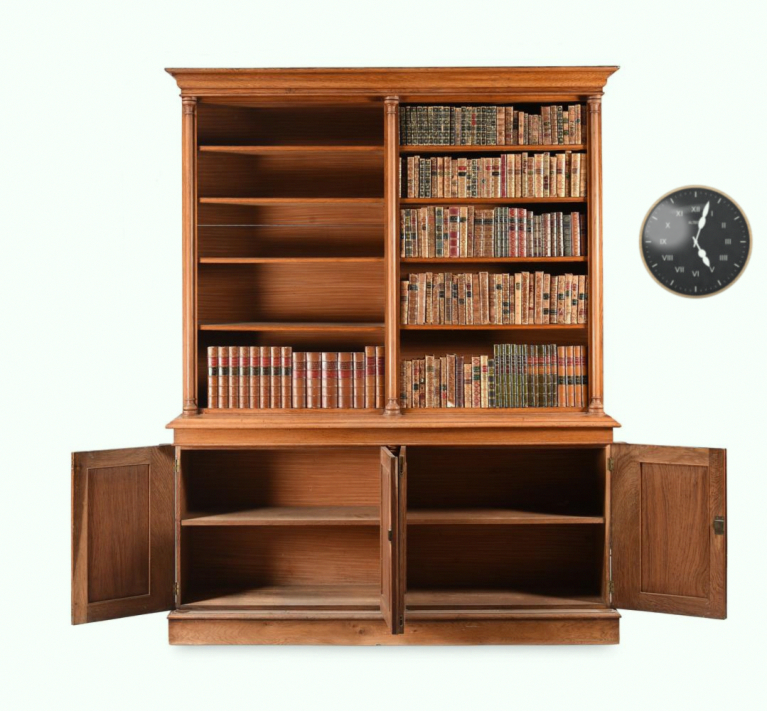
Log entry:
h=5 m=3
